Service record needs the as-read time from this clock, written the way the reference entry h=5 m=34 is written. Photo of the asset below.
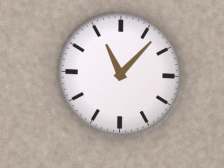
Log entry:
h=11 m=7
